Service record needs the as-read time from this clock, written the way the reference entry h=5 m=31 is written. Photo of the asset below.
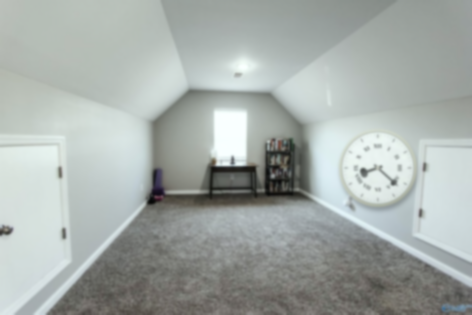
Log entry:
h=8 m=22
